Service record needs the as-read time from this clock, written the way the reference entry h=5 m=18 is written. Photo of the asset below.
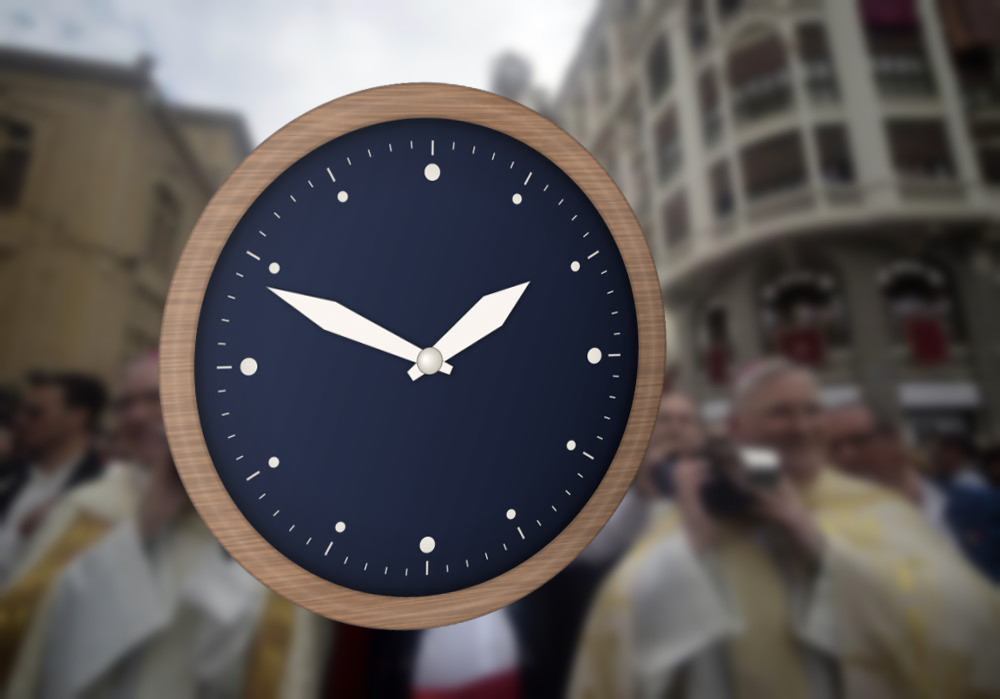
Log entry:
h=1 m=49
